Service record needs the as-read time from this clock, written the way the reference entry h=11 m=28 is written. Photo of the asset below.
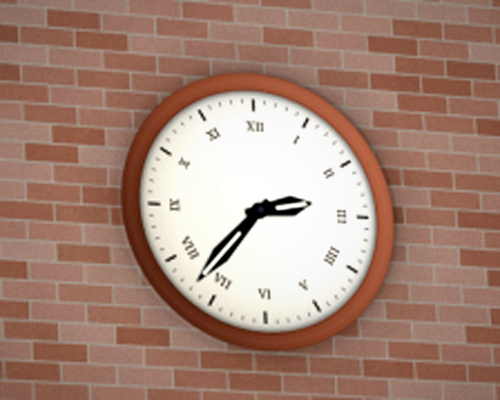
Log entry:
h=2 m=37
